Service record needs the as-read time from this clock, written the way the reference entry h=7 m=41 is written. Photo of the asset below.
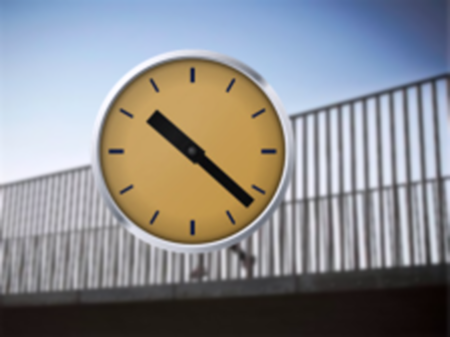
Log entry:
h=10 m=22
